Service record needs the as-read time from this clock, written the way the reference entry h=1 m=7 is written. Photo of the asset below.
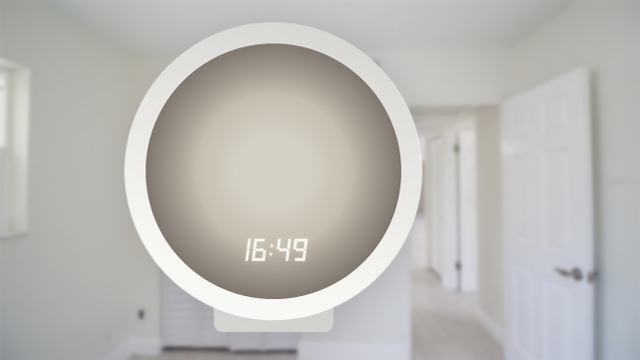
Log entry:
h=16 m=49
